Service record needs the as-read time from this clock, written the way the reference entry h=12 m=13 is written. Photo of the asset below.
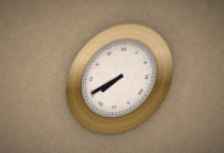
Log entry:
h=7 m=40
